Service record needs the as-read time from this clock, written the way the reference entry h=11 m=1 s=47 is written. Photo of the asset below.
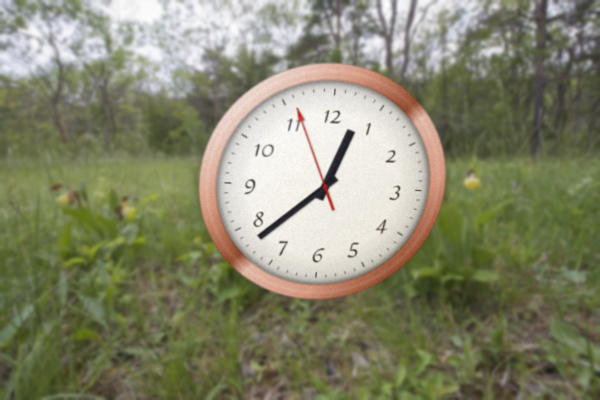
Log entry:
h=12 m=37 s=56
